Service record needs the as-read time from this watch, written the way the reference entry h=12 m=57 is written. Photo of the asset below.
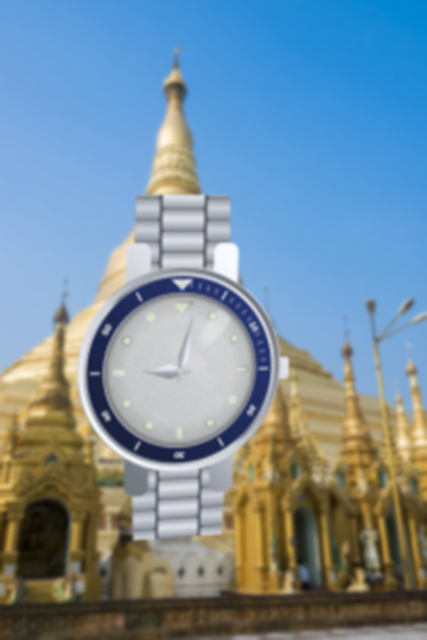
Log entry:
h=9 m=2
